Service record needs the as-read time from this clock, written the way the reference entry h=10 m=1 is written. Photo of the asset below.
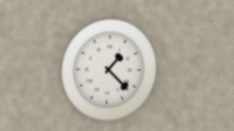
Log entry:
h=1 m=22
